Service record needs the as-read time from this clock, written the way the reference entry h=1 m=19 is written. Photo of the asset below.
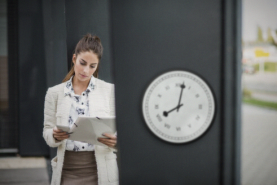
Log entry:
h=8 m=2
